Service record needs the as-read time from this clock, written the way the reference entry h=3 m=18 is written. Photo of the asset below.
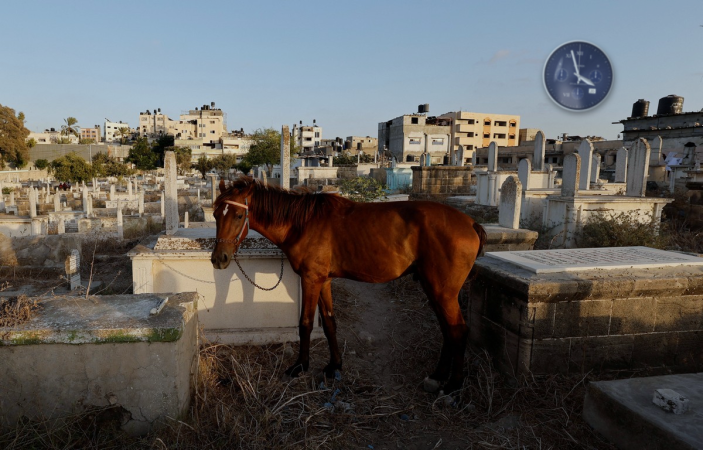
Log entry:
h=3 m=57
